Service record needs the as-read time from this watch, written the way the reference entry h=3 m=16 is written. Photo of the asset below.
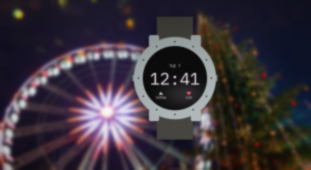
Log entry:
h=12 m=41
